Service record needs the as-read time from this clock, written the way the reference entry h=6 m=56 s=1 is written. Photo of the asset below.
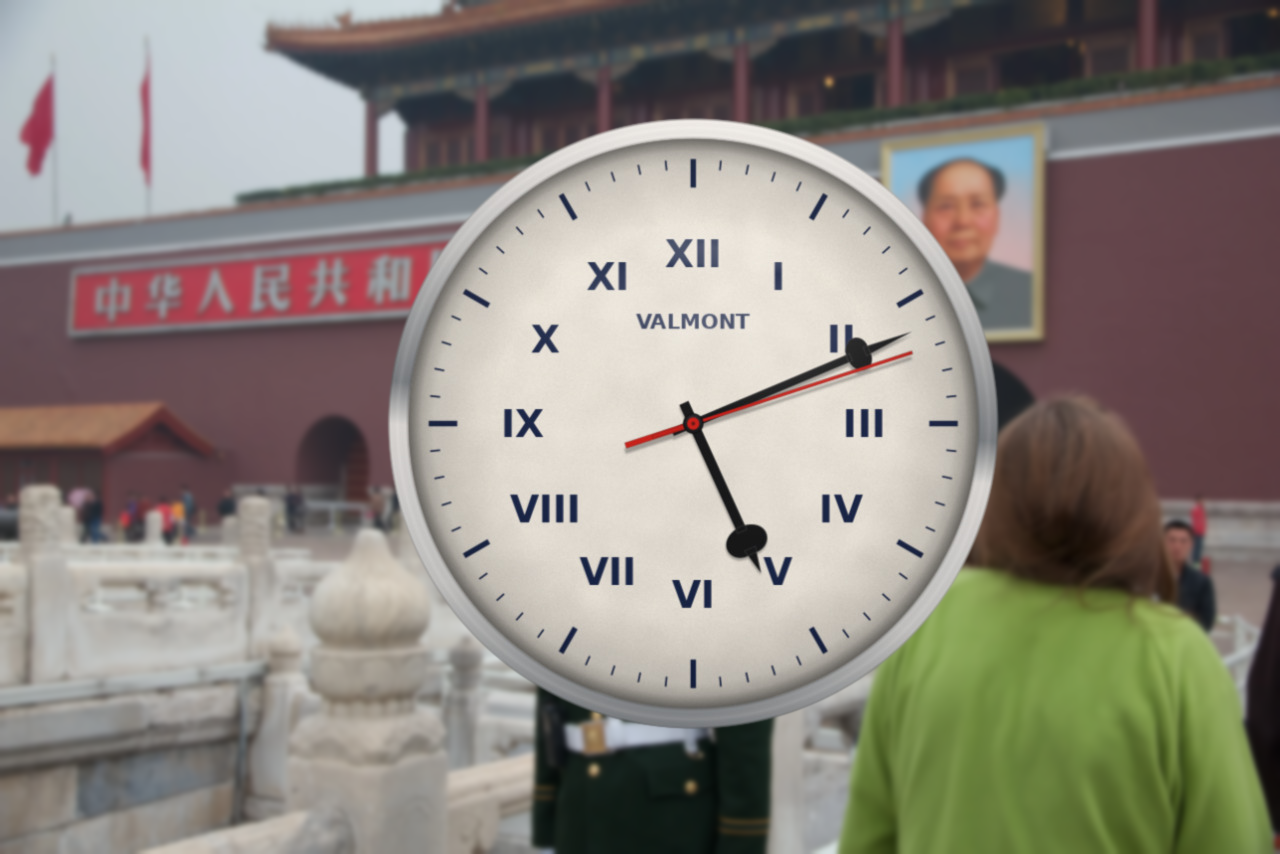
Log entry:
h=5 m=11 s=12
